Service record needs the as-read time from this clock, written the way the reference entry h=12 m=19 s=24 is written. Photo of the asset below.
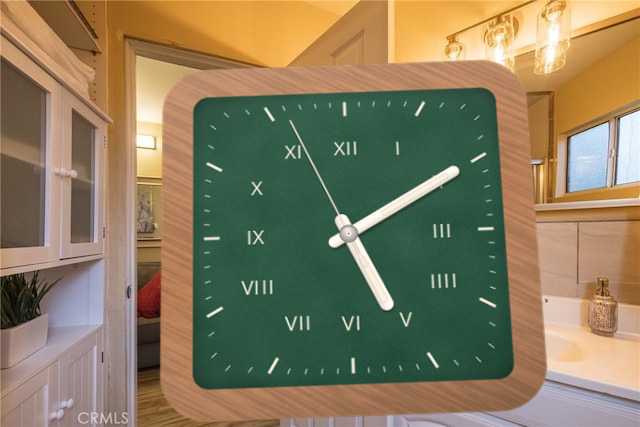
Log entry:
h=5 m=9 s=56
